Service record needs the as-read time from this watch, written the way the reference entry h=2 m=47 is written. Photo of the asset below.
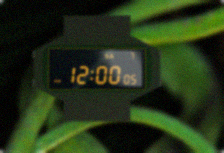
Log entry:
h=12 m=0
